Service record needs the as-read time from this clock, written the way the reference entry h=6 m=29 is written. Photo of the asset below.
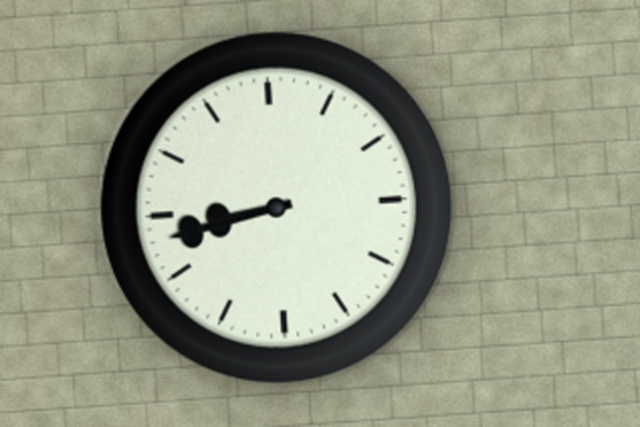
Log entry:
h=8 m=43
